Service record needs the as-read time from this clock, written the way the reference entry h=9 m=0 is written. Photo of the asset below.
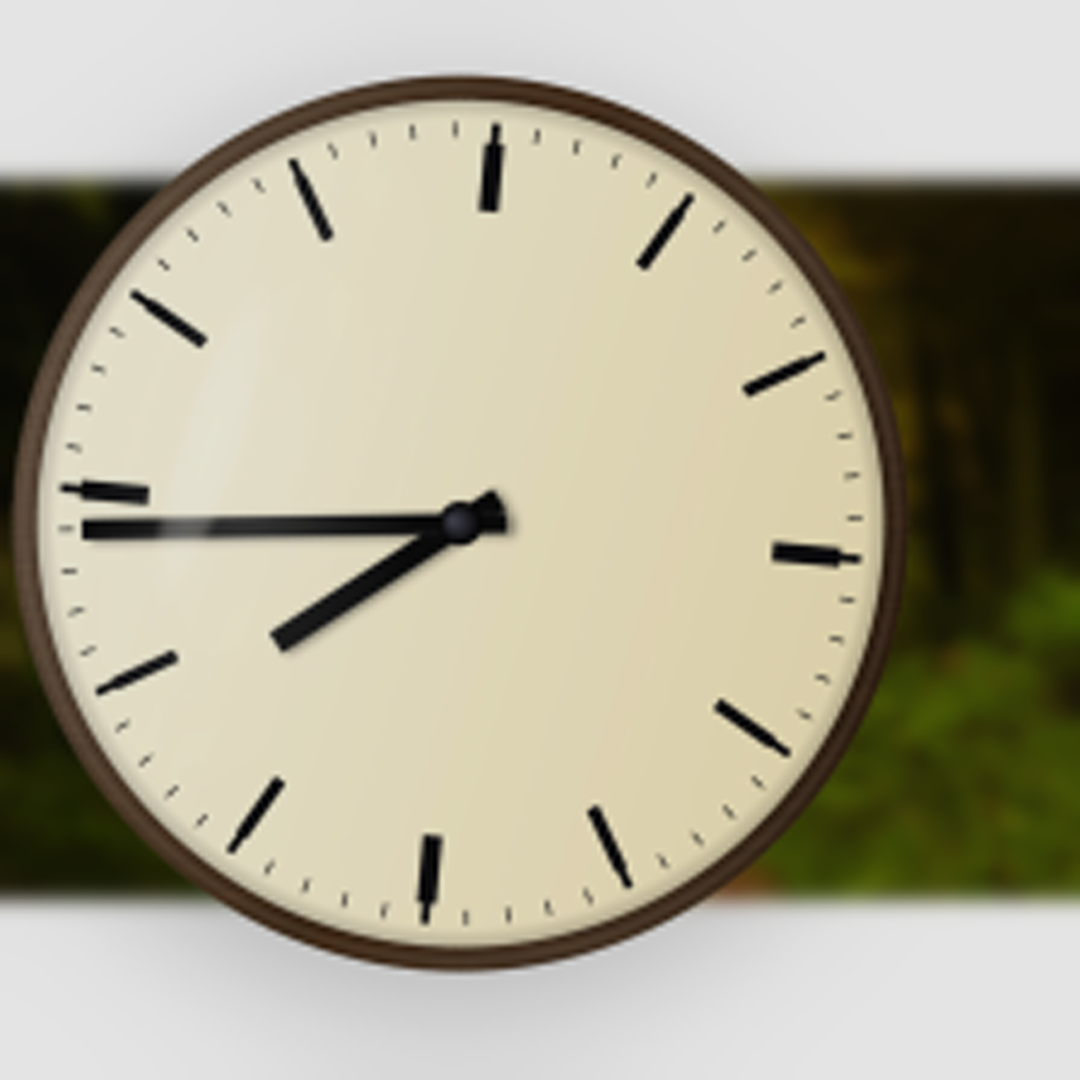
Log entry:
h=7 m=44
